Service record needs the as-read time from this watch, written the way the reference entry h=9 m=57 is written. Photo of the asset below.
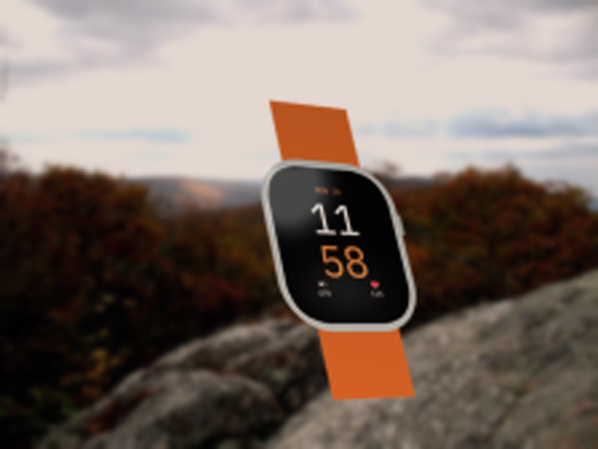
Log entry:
h=11 m=58
